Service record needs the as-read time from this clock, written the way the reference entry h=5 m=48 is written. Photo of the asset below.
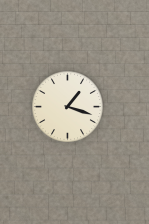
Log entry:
h=1 m=18
